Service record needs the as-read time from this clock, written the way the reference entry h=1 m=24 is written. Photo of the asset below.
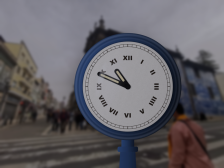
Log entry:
h=10 m=49
